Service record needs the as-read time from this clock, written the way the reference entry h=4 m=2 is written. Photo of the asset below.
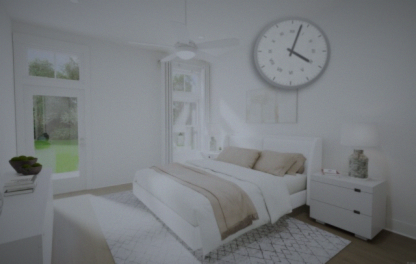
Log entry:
h=4 m=3
